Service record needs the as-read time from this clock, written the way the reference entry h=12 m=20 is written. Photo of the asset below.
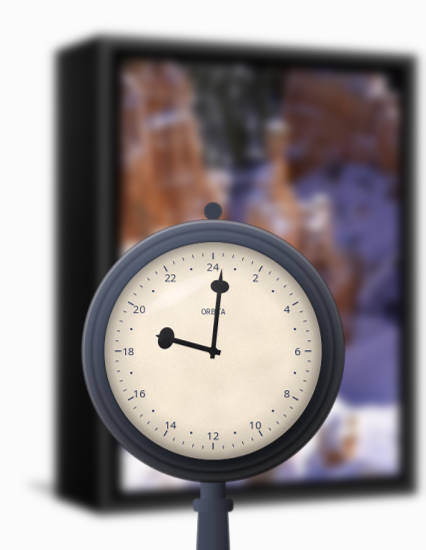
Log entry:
h=19 m=1
